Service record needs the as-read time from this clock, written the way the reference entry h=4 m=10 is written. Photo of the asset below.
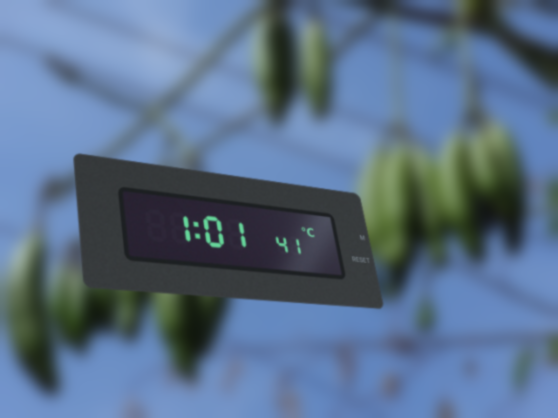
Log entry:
h=1 m=1
